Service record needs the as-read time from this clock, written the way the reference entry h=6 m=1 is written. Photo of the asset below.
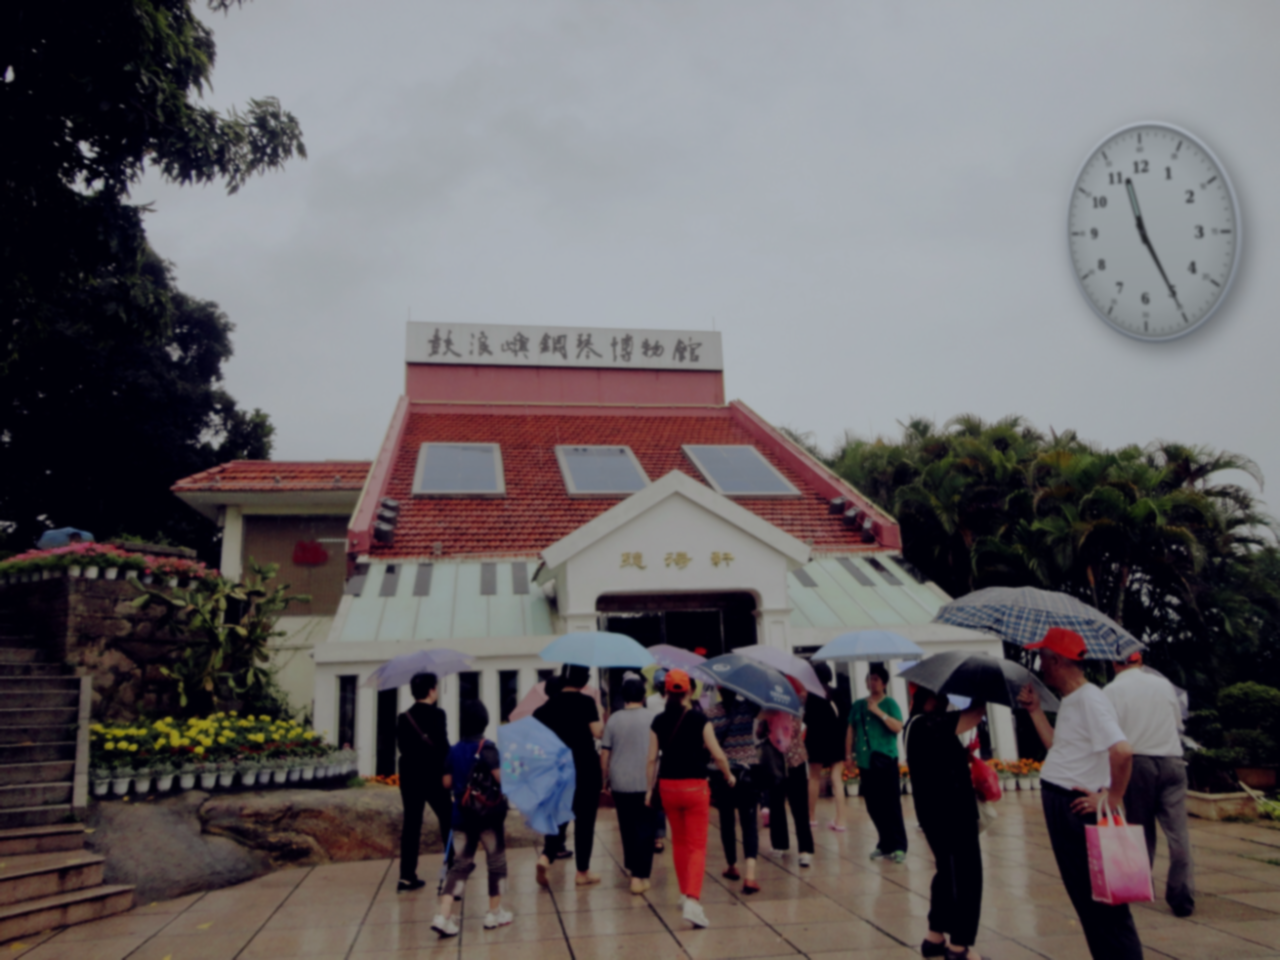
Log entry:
h=11 m=25
